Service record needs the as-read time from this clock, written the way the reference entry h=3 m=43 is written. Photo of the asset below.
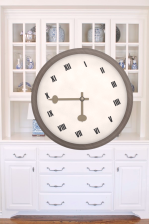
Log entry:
h=6 m=49
